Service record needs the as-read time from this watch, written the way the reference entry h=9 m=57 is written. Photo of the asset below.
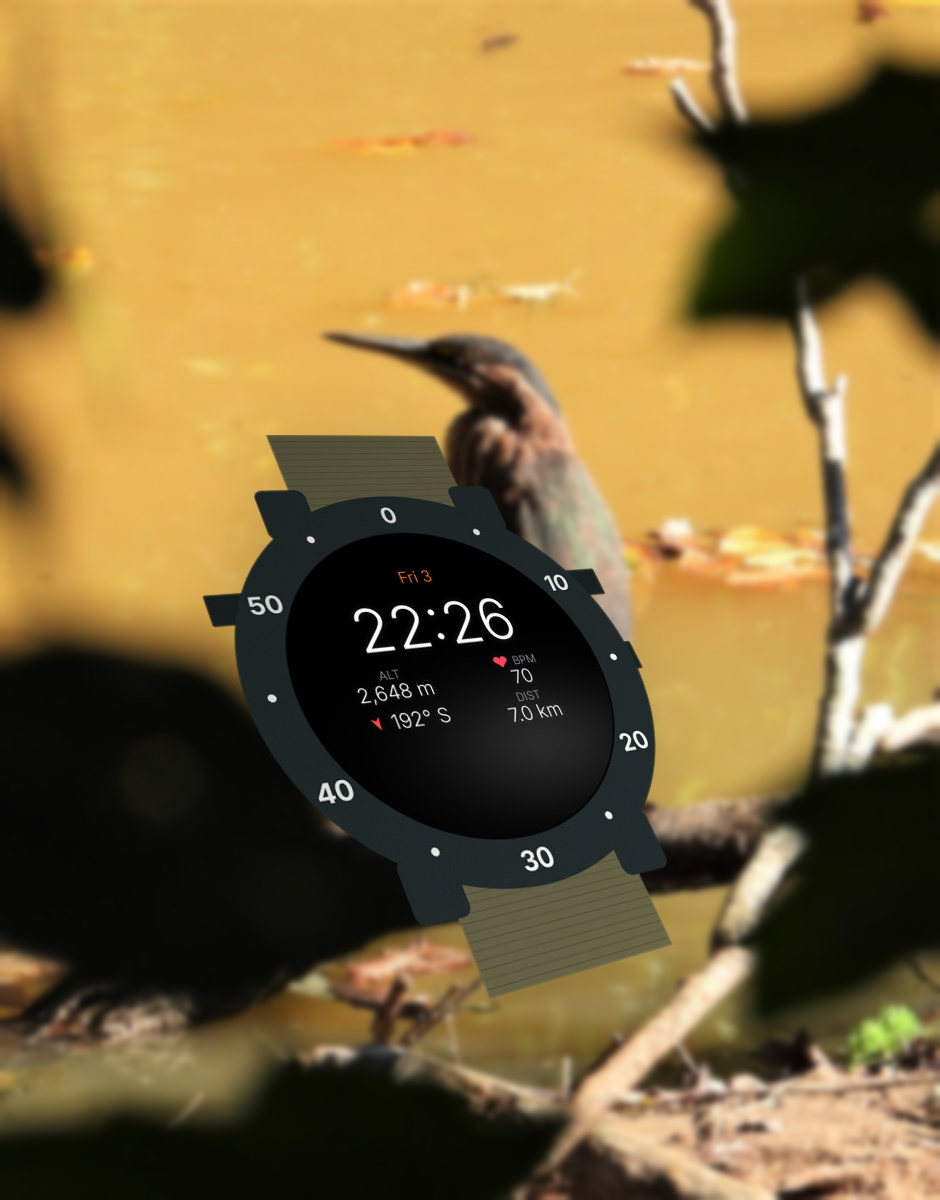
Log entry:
h=22 m=26
